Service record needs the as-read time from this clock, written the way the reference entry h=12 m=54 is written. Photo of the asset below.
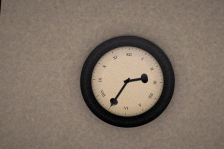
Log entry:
h=2 m=35
